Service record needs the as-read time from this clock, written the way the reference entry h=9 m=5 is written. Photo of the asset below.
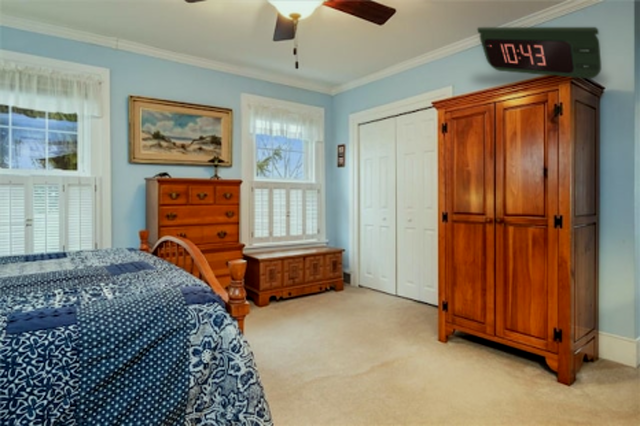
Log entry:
h=10 m=43
